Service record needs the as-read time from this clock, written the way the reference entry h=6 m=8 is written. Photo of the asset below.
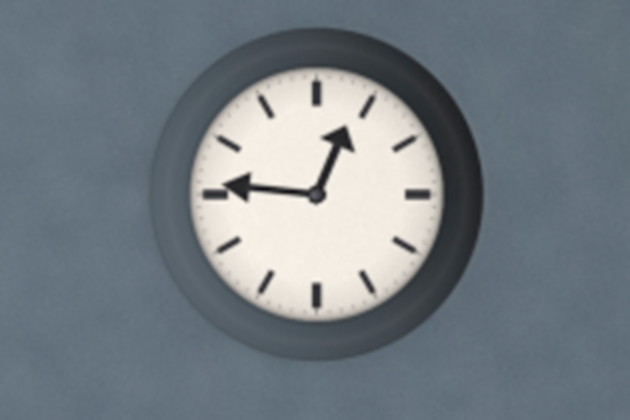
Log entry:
h=12 m=46
